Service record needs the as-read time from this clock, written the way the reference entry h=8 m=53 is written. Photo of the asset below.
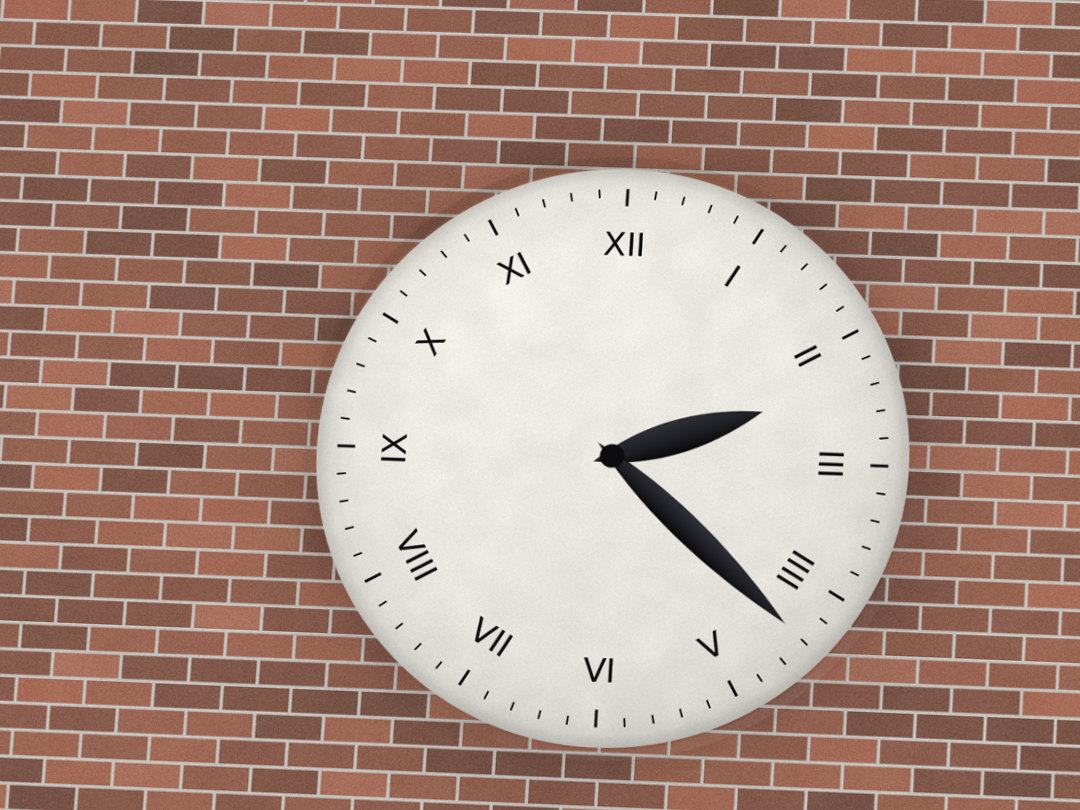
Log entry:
h=2 m=22
